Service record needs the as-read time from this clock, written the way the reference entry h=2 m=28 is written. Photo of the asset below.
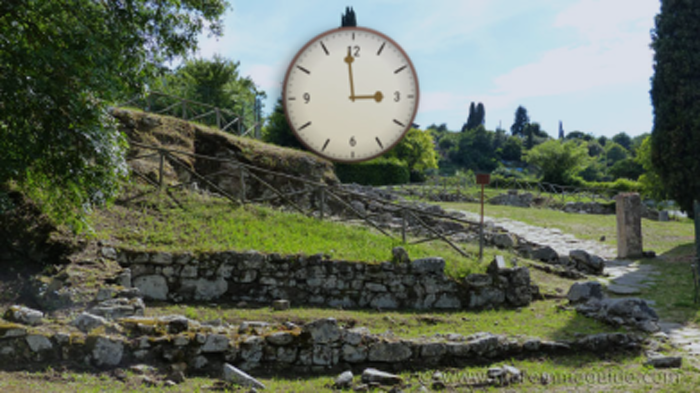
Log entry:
h=2 m=59
